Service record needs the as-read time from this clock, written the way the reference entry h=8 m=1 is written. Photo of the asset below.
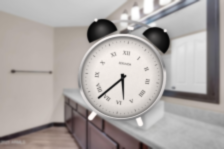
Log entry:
h=5 m=37
